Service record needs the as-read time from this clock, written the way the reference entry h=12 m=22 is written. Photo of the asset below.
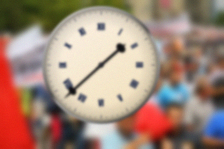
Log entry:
h=1 m=38
